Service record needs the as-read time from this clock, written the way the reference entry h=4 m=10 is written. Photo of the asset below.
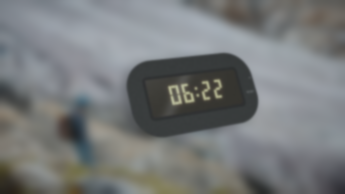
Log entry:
h=6 m=22
